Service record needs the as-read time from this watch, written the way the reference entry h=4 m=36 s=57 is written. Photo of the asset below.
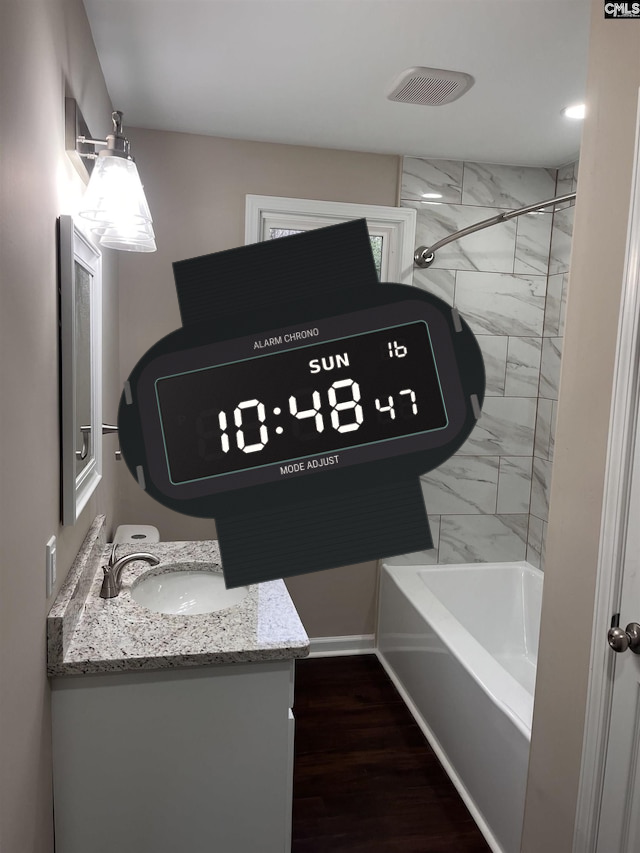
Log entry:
h=10 m=48 s=47
